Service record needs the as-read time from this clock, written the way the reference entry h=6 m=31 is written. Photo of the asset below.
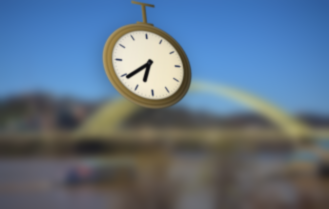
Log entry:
h=6 m=39
